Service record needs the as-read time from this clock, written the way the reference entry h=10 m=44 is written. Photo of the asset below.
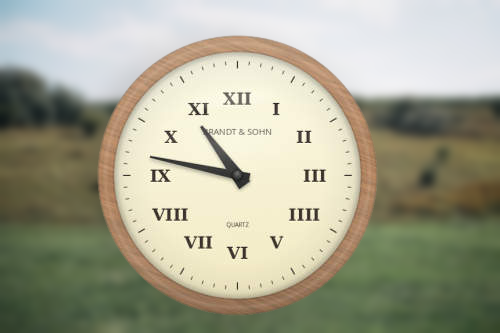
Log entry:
h=10 m=47
